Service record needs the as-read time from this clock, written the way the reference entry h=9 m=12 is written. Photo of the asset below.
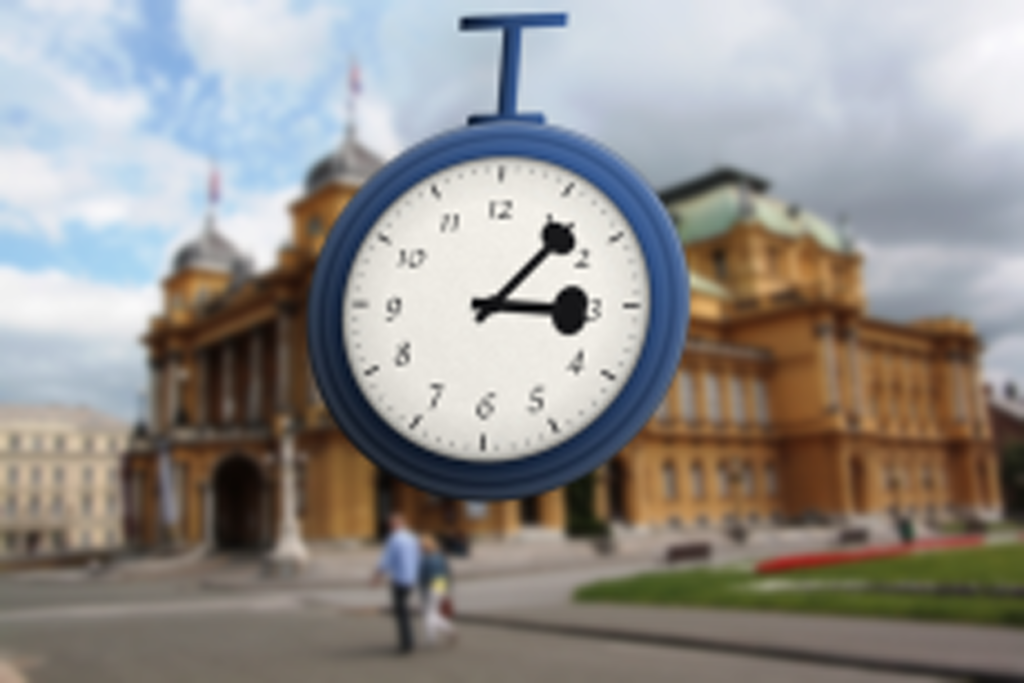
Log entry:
h=3 m=7
